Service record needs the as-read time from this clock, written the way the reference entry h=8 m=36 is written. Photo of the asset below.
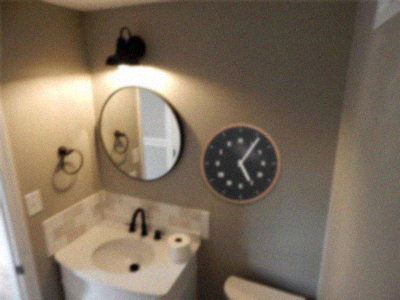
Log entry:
h=5 m=6
